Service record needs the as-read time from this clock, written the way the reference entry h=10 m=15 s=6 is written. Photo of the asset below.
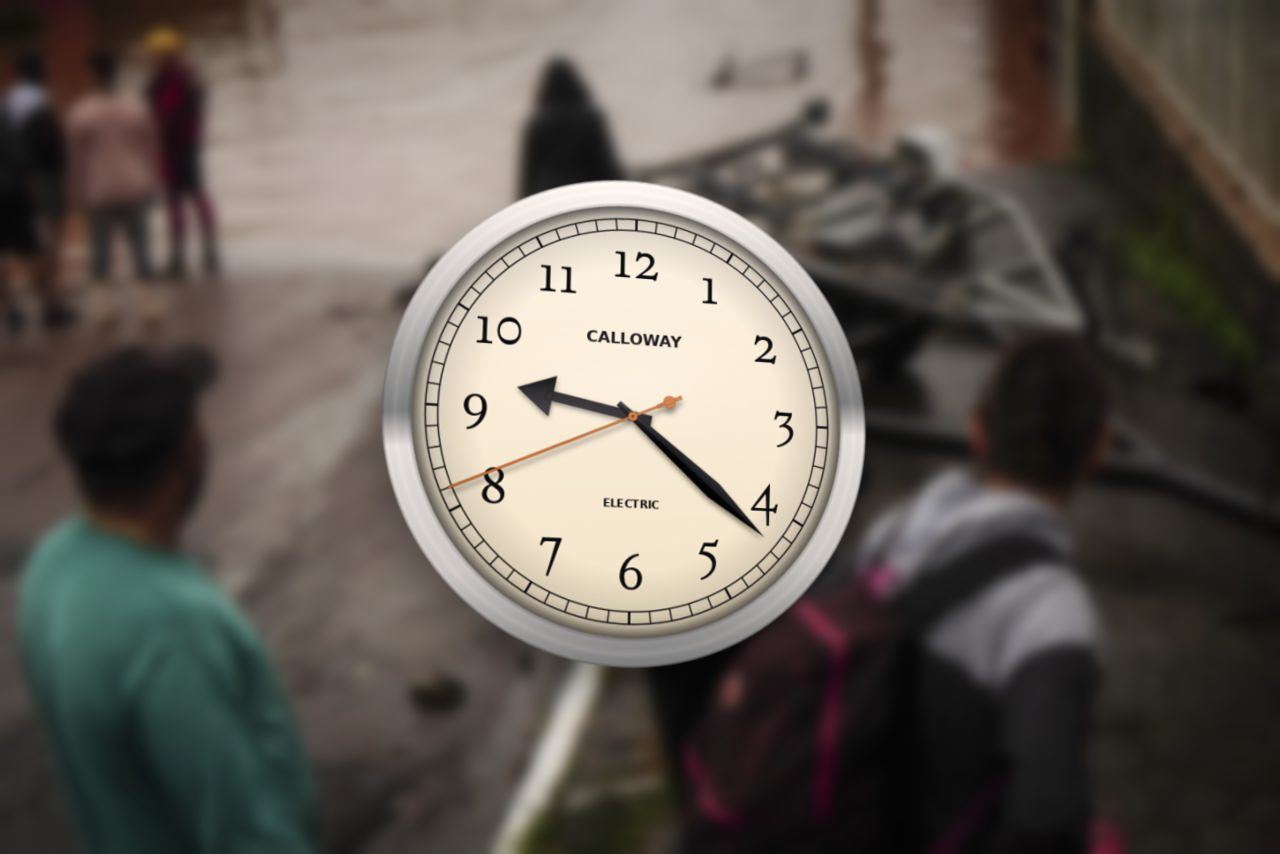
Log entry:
h=9 m=21 s=41
